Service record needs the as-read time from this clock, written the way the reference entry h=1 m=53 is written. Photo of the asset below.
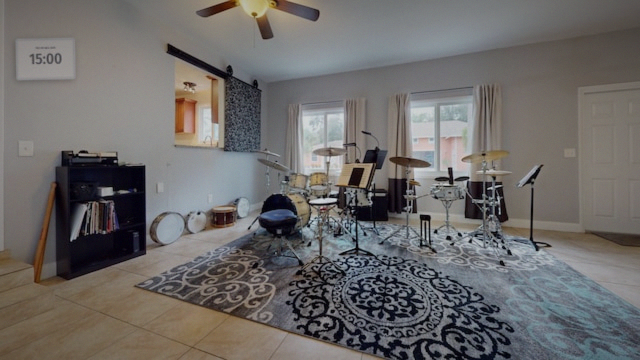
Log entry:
h=15 m=0
